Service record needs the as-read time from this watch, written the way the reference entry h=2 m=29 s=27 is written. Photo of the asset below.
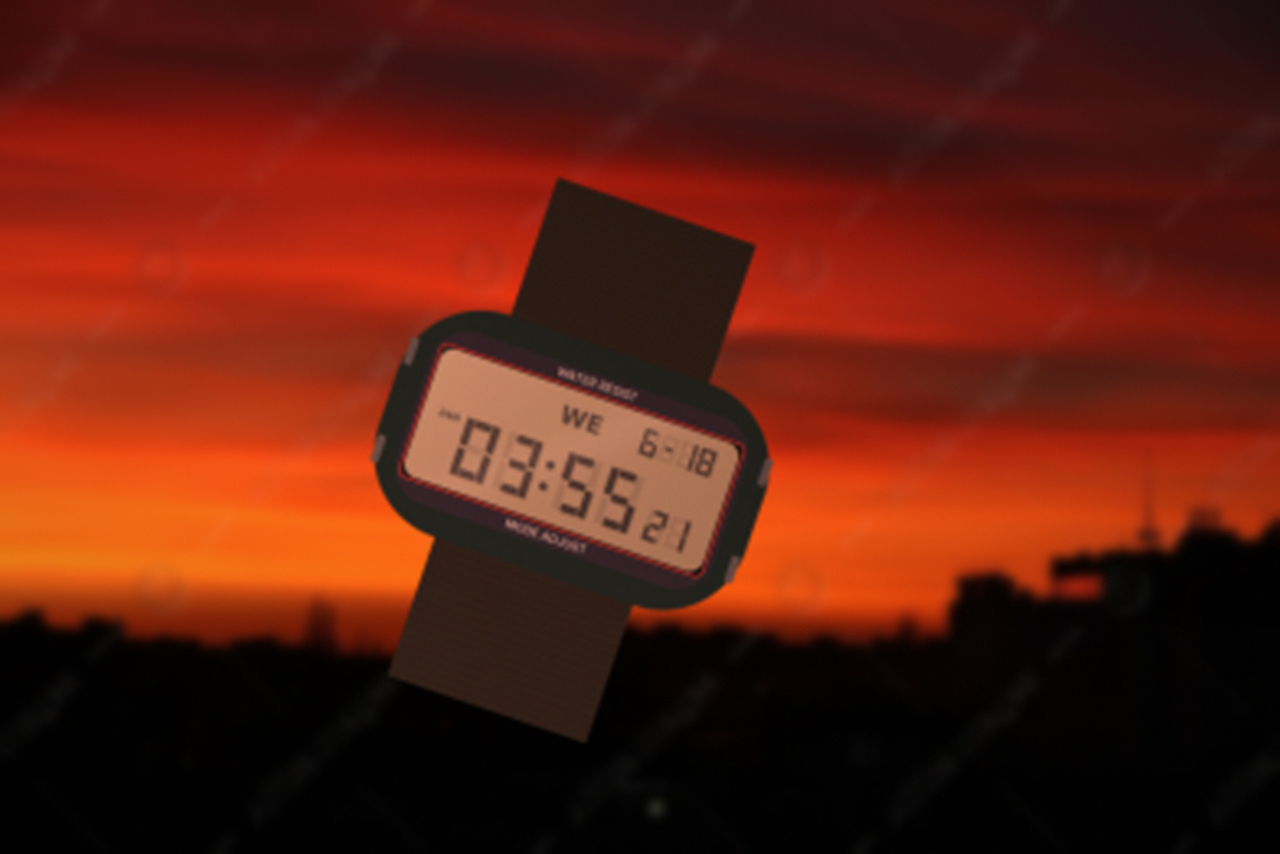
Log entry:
h=3 m=55 s=21
